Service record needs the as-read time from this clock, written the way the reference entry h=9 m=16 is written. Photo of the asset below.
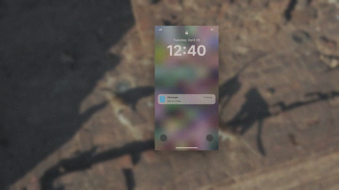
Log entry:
h=12 m=40
